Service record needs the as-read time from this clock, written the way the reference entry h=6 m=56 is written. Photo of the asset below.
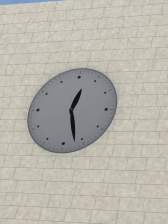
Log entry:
h=12 m=27
